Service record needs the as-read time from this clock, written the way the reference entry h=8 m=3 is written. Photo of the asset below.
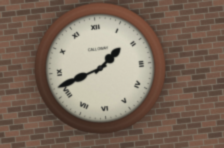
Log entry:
h=1 m=42
